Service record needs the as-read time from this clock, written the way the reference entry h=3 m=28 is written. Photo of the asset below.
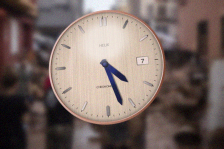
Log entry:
h=4 m=27
